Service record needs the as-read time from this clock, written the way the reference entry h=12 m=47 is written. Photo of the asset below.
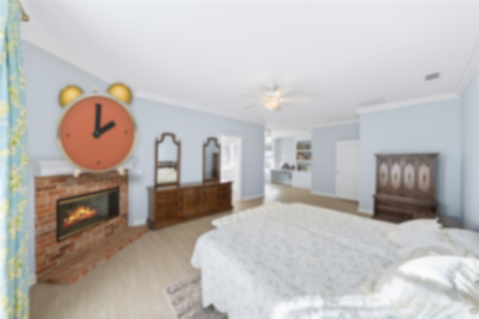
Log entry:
h=2 m=1
